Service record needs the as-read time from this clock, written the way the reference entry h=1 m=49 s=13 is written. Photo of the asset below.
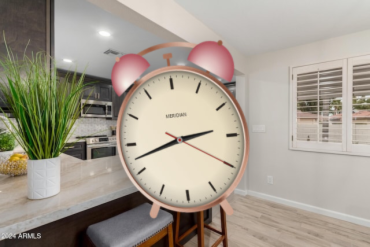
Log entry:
h=2 m=42 s=20
